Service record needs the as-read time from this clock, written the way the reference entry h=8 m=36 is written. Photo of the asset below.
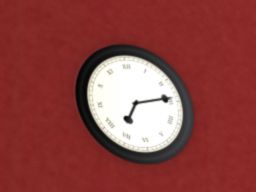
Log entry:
h=7 m=14
